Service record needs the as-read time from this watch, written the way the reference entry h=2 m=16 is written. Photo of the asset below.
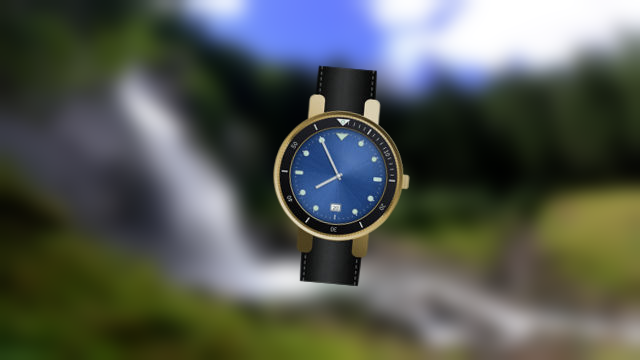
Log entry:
h=7 m=55
